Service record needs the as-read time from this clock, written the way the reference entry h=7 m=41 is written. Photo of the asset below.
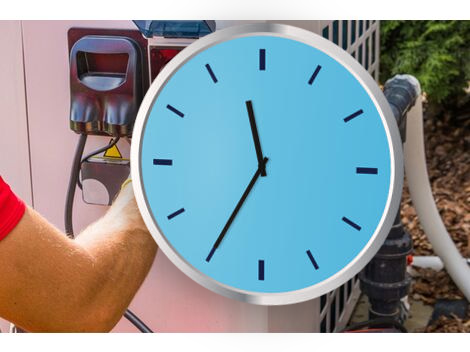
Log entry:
h=11 m=35
